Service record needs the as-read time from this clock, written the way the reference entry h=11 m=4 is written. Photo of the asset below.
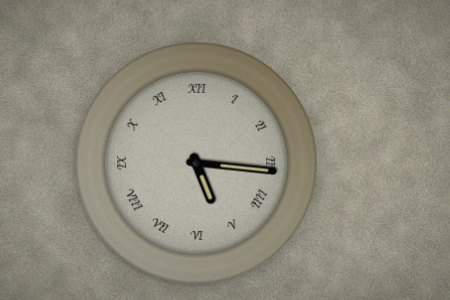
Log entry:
h=5 m=16
